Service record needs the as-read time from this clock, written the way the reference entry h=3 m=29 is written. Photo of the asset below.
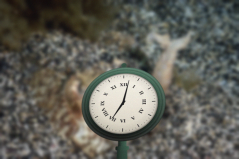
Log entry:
h=7 m=2
